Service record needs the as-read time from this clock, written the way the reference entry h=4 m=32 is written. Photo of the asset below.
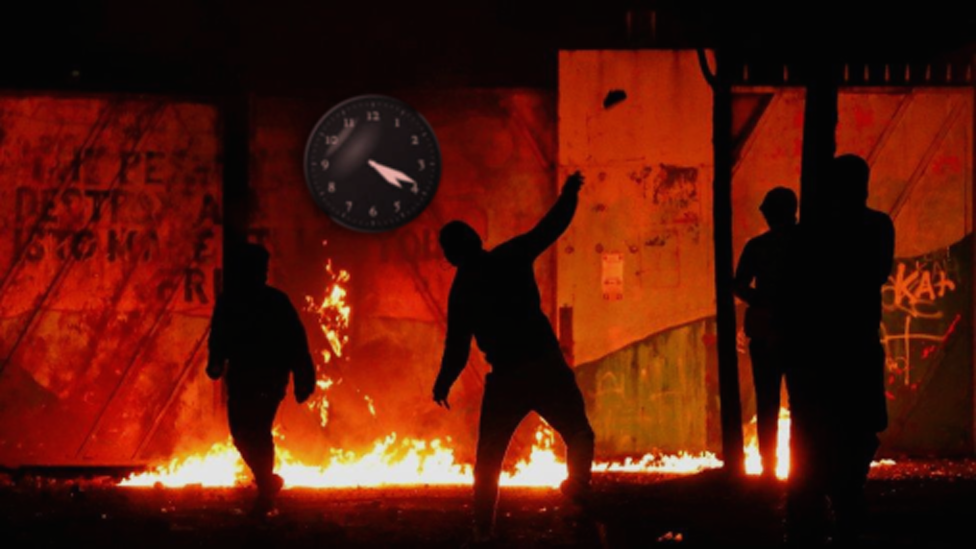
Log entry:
h=4 m=19
